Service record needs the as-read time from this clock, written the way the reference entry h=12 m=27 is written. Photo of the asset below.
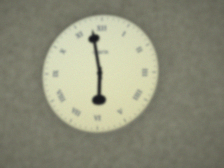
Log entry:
h=5 m=58
